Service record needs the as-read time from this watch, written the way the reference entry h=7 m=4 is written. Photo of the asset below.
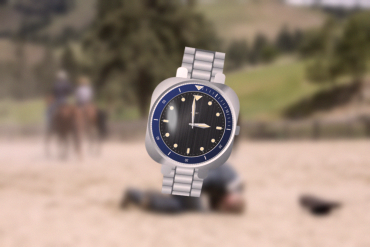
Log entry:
h=2 m=59
